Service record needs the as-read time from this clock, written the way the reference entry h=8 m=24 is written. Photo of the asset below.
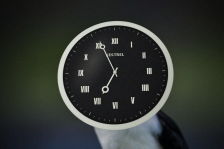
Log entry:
h=6 m=56
